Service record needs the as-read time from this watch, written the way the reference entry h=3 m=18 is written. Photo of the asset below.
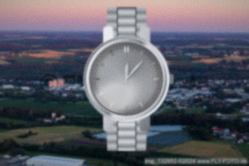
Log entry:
h=12 m=7
